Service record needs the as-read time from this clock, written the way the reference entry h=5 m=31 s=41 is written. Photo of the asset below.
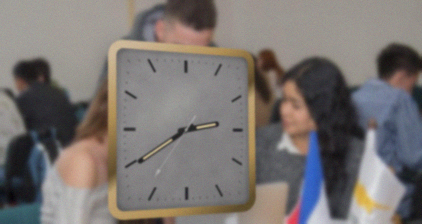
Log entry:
h=2 m=39 s=36
